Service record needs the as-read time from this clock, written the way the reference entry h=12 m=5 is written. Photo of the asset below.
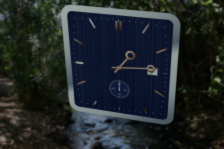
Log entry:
h=1 m=14
